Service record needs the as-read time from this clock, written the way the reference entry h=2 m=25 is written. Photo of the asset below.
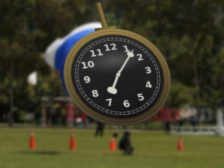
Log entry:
h=7 m=7
